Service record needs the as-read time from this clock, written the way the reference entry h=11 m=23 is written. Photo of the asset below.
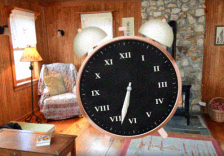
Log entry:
h=6 m=33
